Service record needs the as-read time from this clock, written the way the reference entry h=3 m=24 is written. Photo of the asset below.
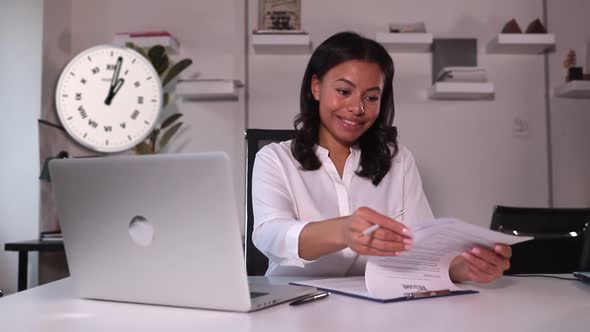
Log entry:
h=1 m=2
